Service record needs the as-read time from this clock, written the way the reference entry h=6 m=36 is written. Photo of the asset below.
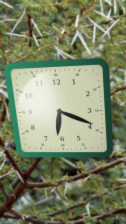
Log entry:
h=6 m=19
